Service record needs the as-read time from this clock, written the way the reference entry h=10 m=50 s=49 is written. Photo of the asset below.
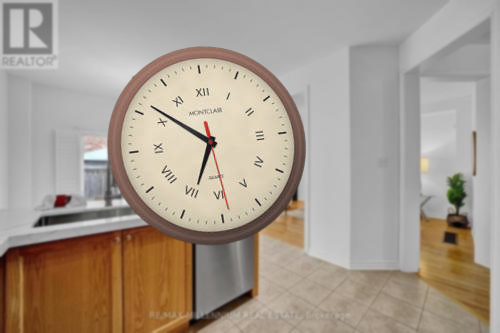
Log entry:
h=6 m=51 s=29
